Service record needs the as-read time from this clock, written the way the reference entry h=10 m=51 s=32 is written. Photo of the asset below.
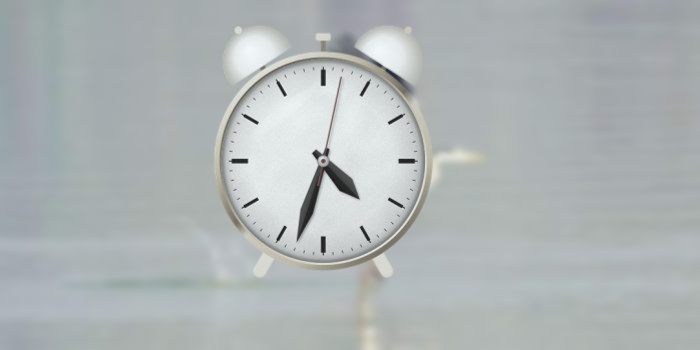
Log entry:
h=4 m=33 s=2
